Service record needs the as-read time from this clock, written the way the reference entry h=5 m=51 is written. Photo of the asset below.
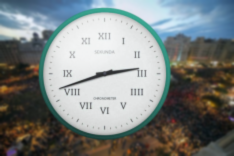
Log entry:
h=2 m=42
